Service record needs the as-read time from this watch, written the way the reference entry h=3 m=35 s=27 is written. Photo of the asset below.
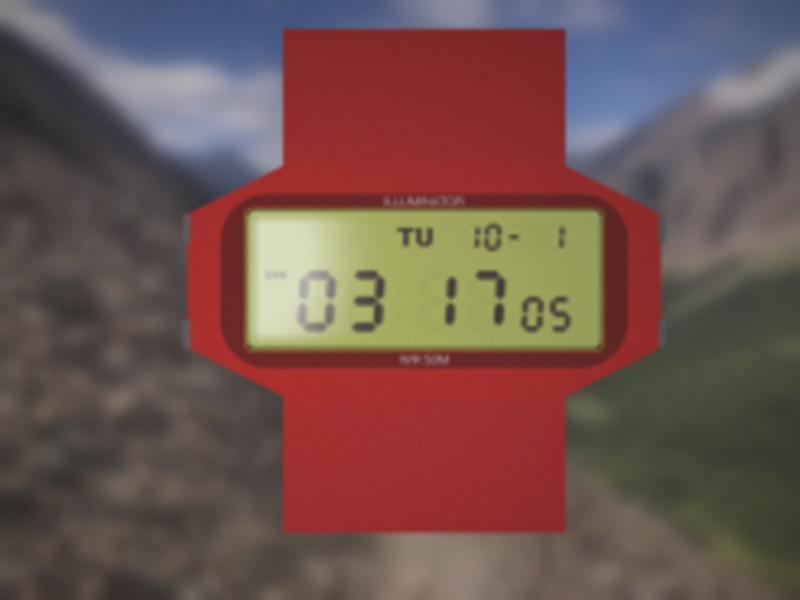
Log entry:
h=3 m=17 s=5
